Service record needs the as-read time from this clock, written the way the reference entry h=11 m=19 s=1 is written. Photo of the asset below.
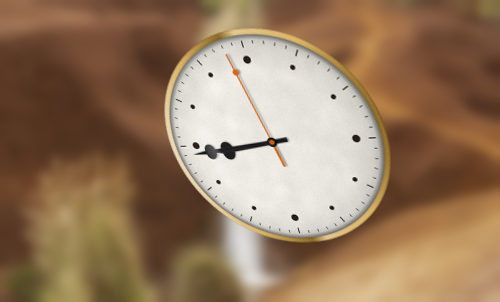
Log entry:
h=8 m=43 s=58
